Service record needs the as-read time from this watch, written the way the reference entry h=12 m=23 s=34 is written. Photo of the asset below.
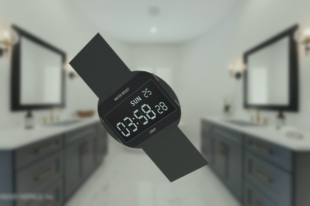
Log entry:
h=3 m=58 s=28
